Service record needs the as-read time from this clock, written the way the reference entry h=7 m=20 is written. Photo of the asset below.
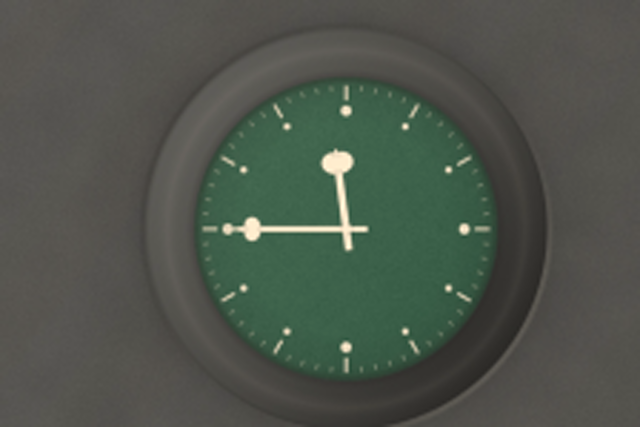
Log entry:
h=11 m=45
